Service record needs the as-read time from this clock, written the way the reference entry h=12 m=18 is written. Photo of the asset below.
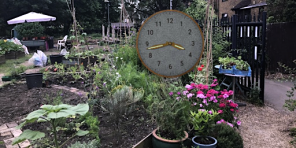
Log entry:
h=3 m=43
